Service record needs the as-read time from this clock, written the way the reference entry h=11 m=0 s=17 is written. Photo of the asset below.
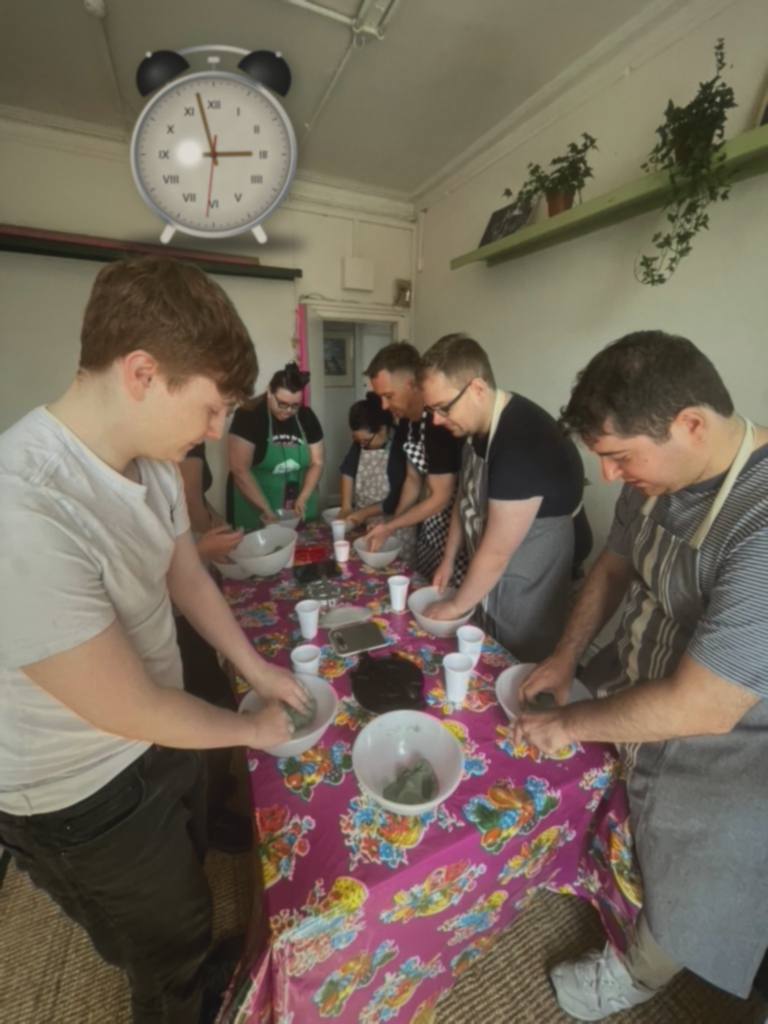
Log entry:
h=2 m=57 s=31
